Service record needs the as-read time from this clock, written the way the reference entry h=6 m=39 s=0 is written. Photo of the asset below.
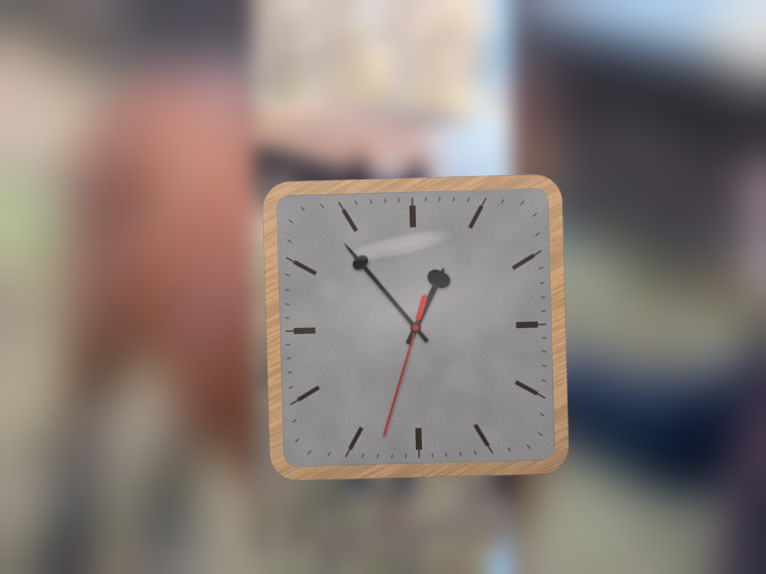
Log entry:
h=12 m=53 s=33
